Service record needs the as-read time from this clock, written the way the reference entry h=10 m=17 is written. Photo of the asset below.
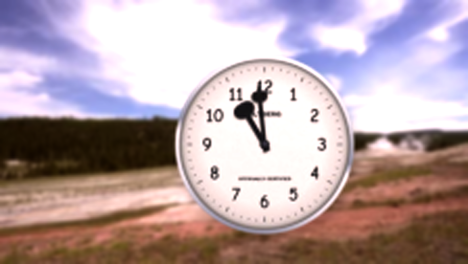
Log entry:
h=10 m=59
